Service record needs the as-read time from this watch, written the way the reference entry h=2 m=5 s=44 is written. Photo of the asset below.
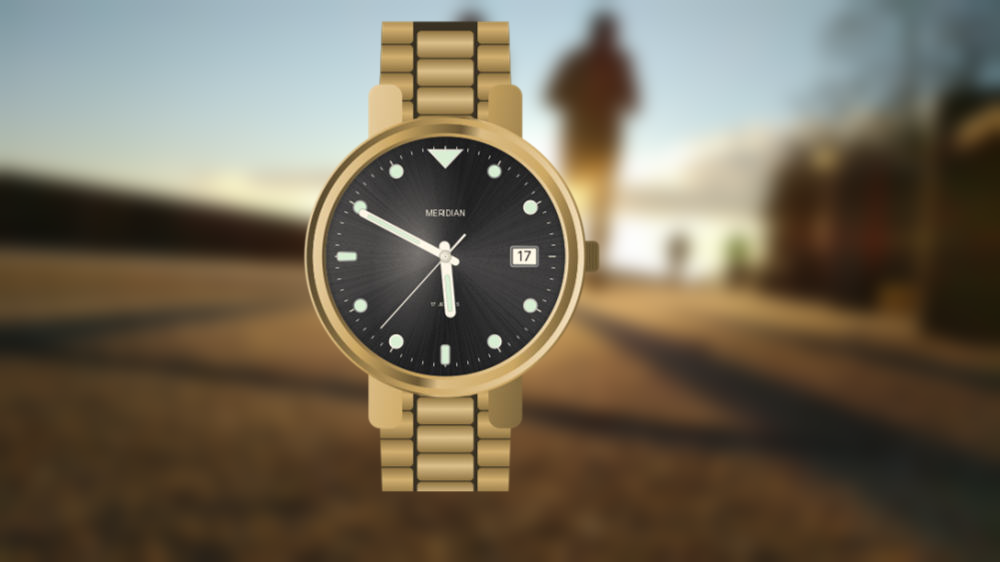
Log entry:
h=5 m=49 s=37
